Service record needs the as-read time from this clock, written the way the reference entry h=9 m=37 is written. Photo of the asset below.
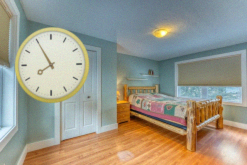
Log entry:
h=7 m=55
